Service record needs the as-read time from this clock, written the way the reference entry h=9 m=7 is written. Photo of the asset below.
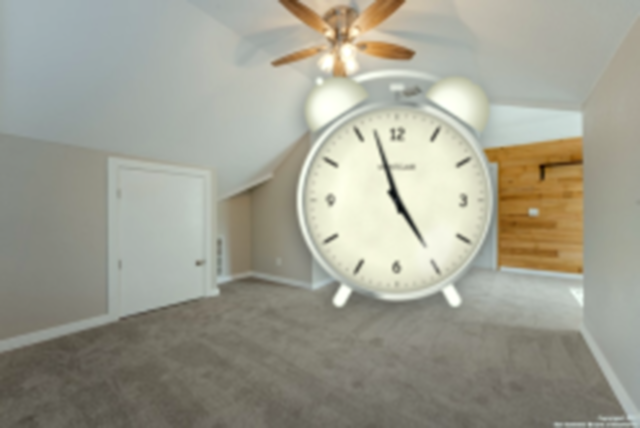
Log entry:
h=4 m=57
